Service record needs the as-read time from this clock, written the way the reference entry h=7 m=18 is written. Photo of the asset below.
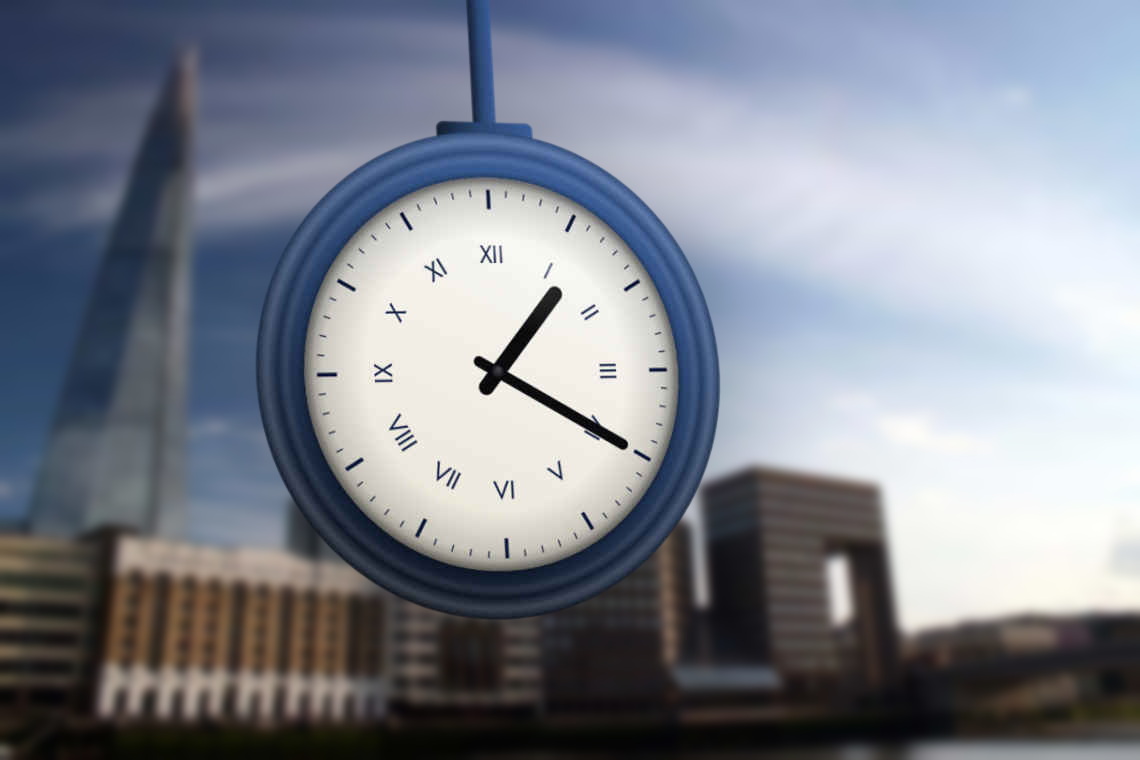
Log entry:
h=1 m=20
